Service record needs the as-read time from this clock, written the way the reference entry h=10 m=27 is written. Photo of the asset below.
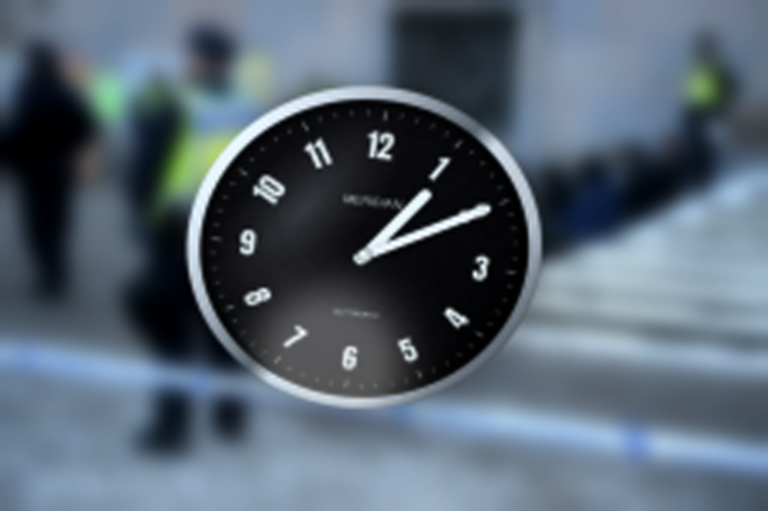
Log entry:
h=1 m=10
